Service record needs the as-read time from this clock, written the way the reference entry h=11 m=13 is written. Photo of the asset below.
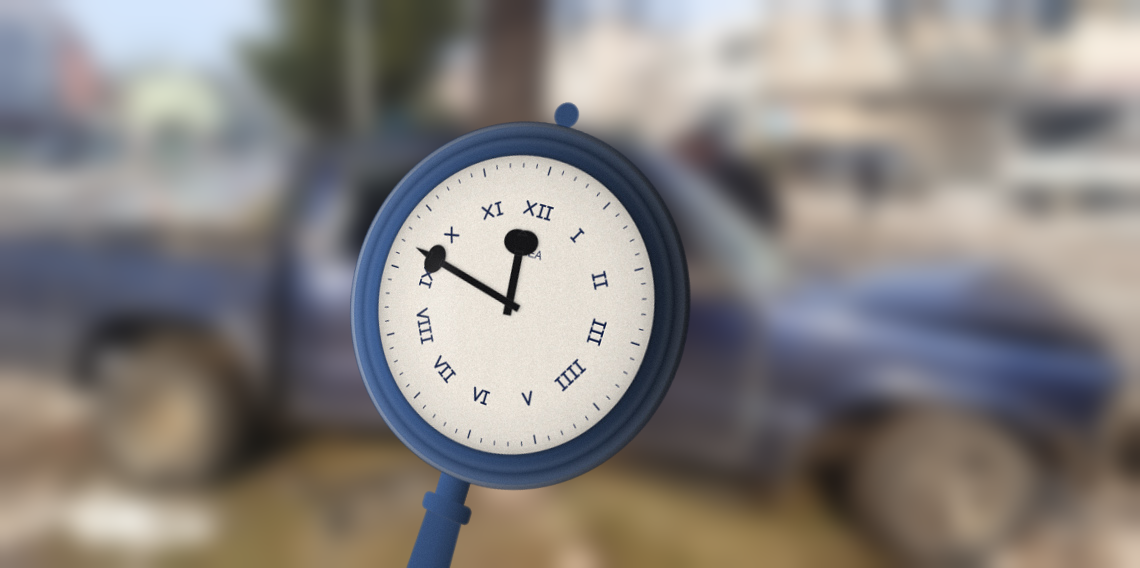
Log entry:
h=11 m=47
